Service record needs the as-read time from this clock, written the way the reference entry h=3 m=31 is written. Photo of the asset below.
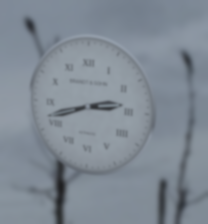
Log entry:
h=2 m=42
